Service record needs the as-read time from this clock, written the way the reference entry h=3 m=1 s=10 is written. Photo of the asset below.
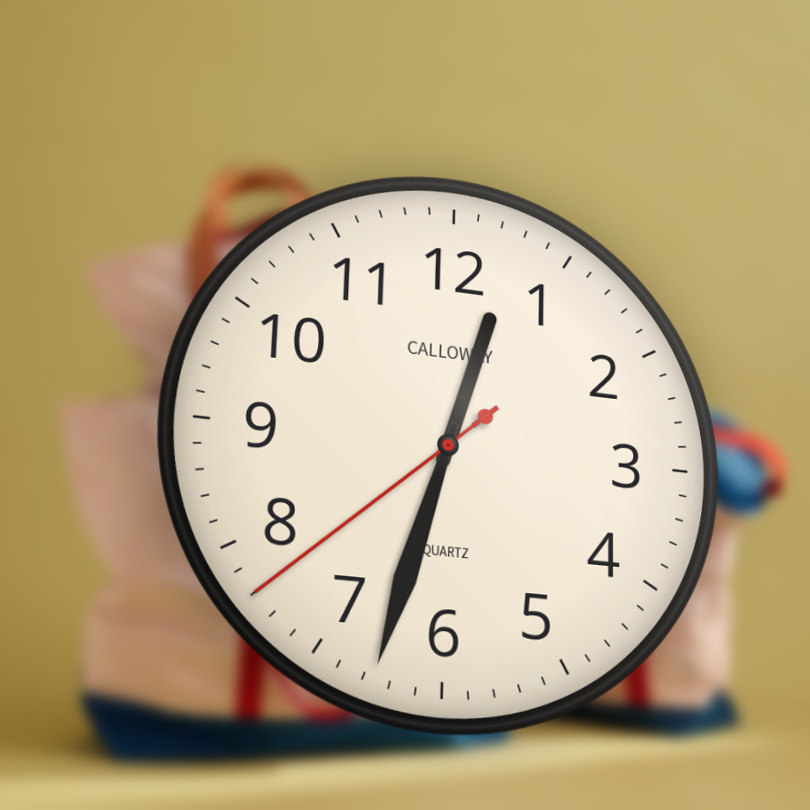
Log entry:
h=12 m=32 s=38
